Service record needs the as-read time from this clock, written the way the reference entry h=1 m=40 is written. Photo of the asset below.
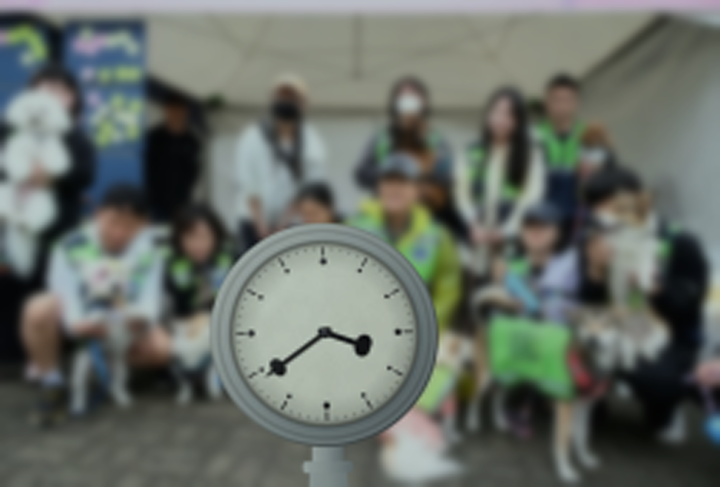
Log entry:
h=3 m=39
